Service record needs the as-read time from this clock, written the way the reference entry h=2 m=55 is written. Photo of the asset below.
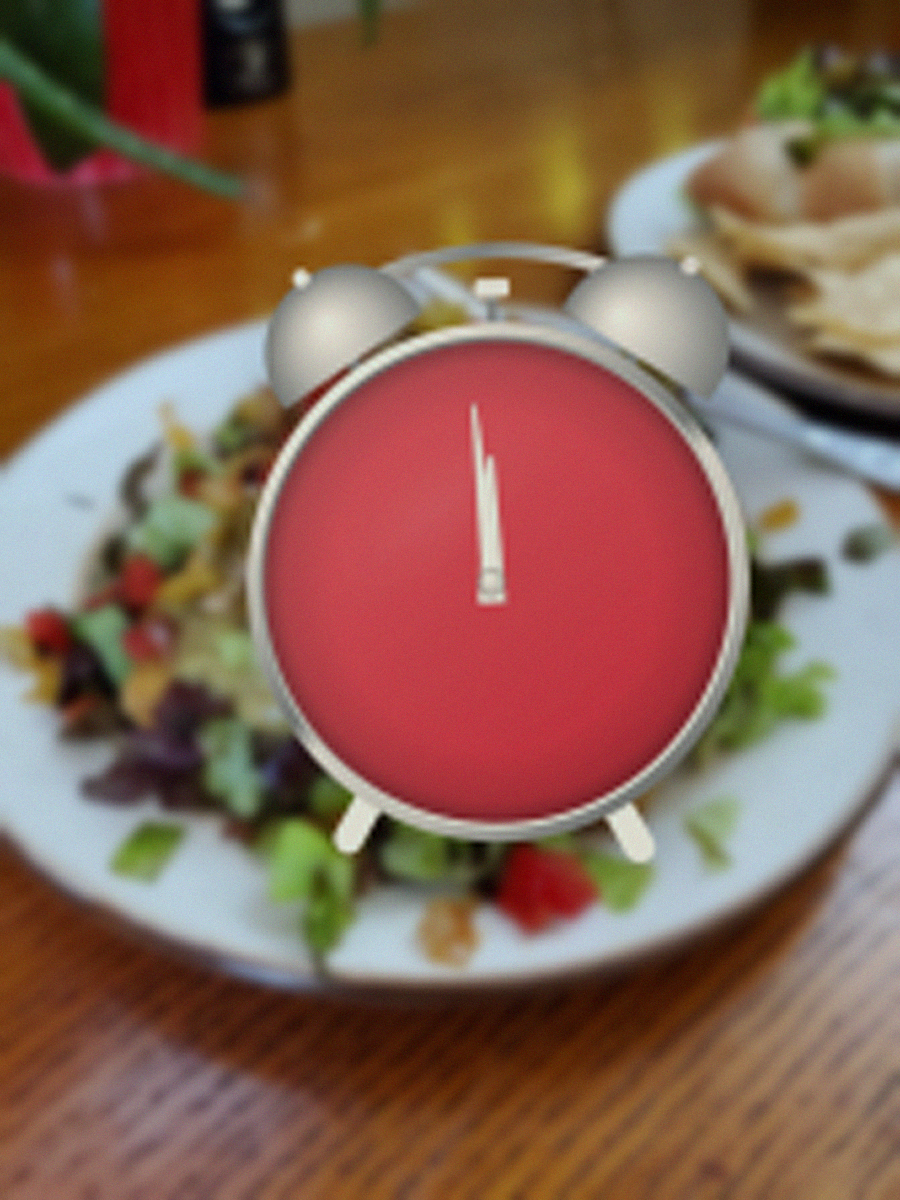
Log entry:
h=11 m=59
